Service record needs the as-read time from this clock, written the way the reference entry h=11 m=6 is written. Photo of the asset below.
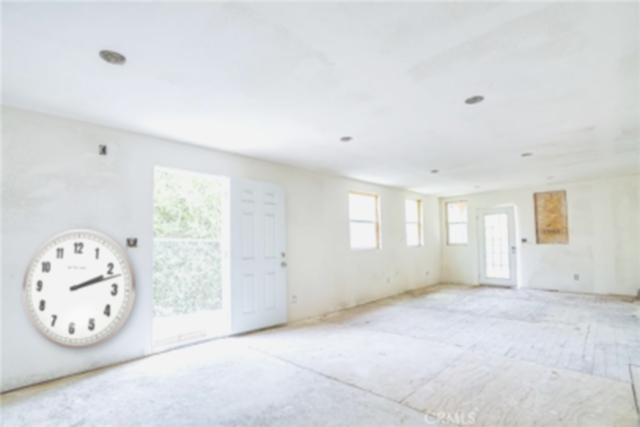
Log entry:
h=2 m=12
